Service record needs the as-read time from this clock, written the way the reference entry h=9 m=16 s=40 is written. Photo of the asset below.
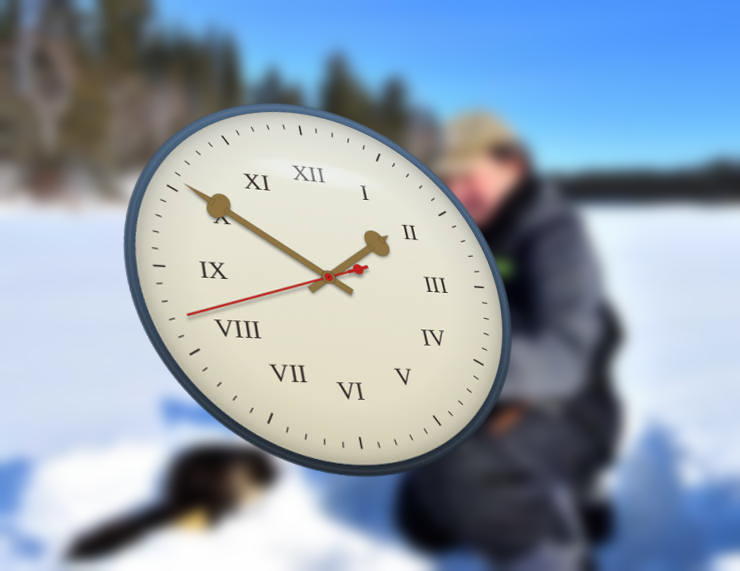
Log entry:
h=1 m=50 s=42
